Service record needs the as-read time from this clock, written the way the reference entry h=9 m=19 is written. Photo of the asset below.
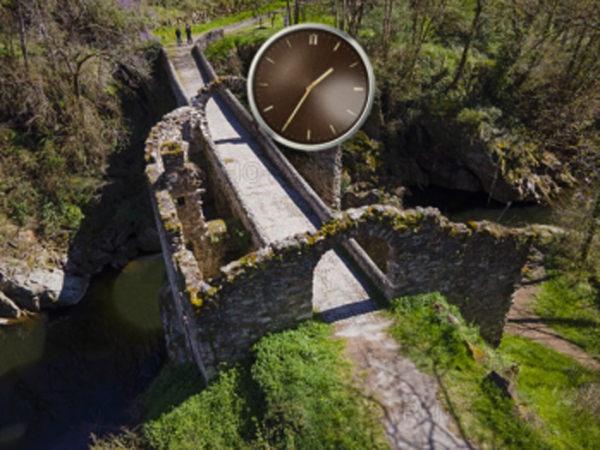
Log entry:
h=1 m=35
